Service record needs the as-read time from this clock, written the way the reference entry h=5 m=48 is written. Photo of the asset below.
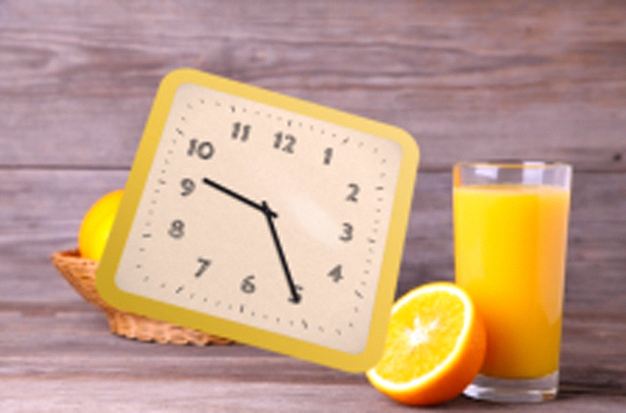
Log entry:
h=9 m=25
